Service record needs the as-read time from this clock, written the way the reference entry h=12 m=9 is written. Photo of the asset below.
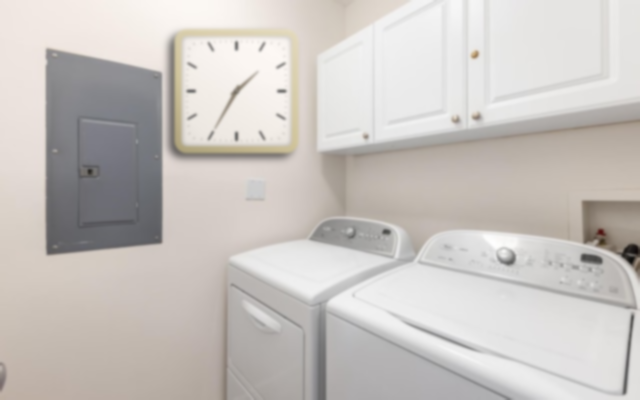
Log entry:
h=1 m=35
